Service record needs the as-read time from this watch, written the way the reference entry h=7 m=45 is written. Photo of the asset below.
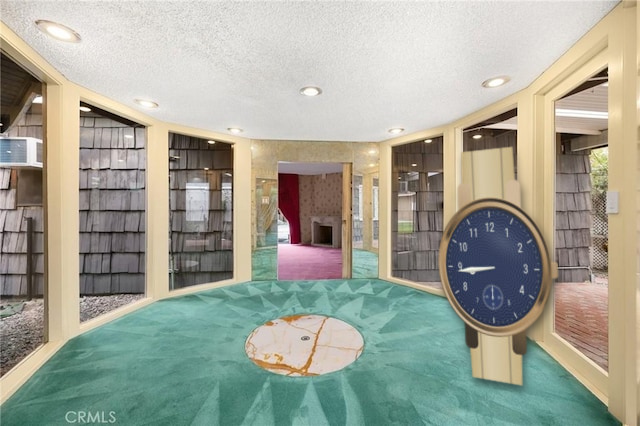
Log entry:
h=8 m=44
